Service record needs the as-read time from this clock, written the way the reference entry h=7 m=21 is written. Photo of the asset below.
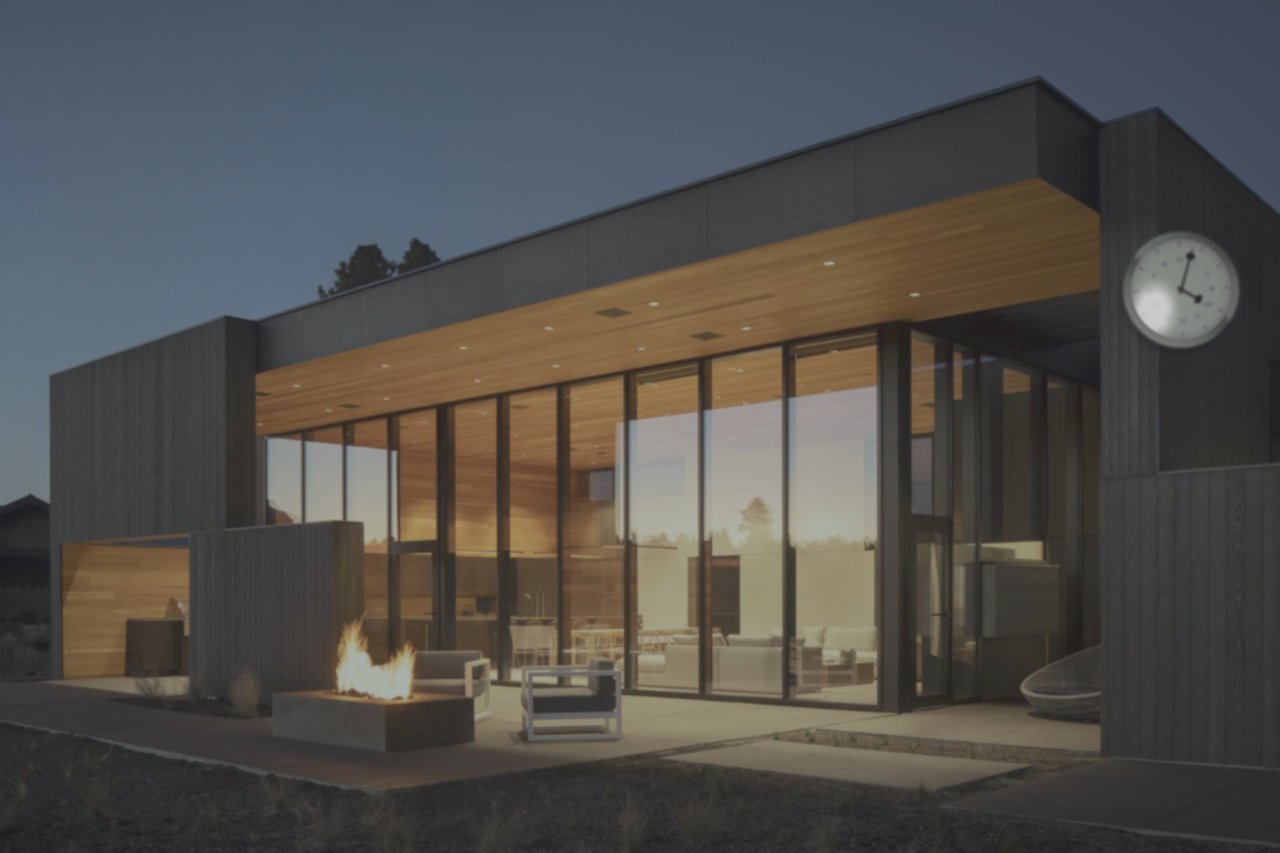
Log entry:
h=4 m=3
